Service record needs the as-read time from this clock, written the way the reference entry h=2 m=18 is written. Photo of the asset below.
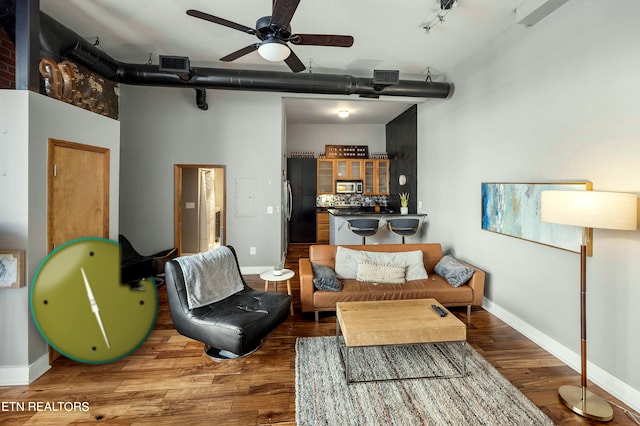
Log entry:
h=11 m=27
